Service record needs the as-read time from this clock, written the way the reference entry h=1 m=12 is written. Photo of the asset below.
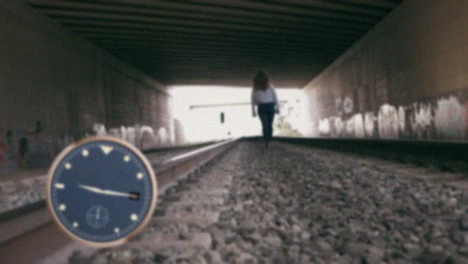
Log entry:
h=9 m=15
